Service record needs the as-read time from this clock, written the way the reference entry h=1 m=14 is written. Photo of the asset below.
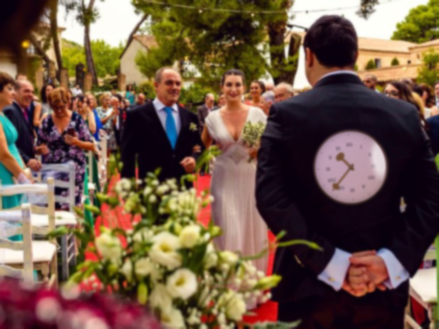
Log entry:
h=10 m=37
